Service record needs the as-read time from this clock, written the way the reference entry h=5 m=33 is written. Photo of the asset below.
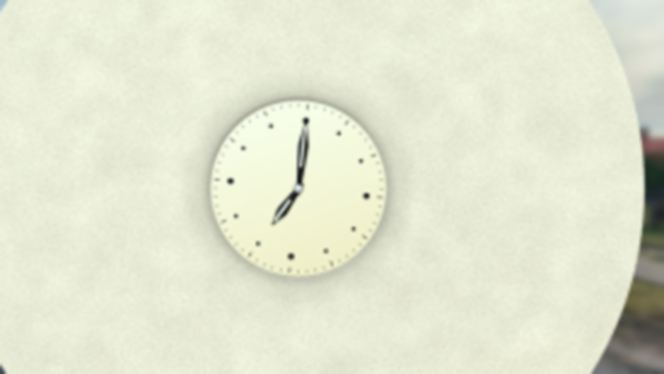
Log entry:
h=7 m=0
